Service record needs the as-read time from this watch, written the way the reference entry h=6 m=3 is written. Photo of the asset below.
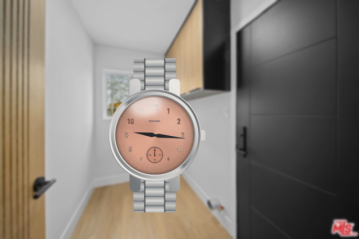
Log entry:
h=9 m=16
